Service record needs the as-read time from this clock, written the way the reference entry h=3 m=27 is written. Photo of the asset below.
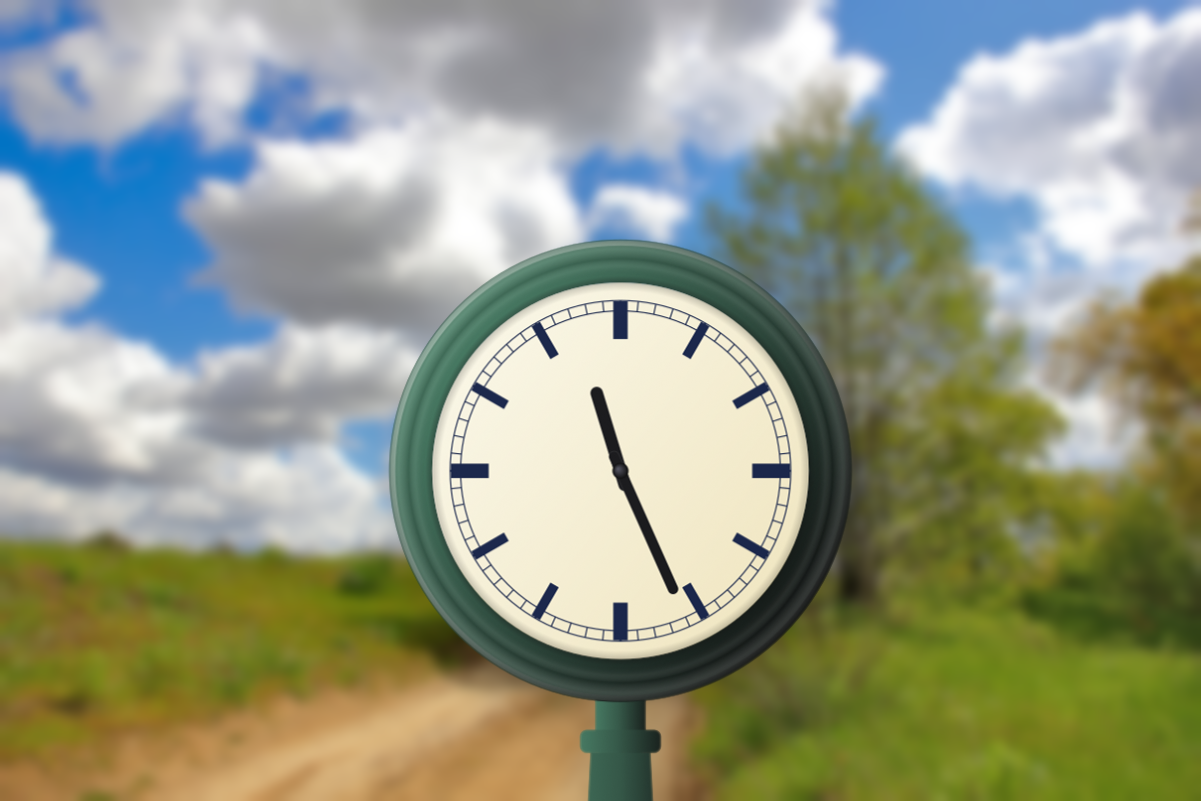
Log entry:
h=11 m=26
